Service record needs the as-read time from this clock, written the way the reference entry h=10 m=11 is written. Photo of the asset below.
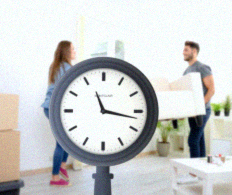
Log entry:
h=11 m=17
